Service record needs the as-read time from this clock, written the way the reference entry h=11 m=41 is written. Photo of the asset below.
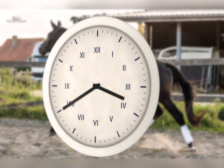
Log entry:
h=3 m=40
